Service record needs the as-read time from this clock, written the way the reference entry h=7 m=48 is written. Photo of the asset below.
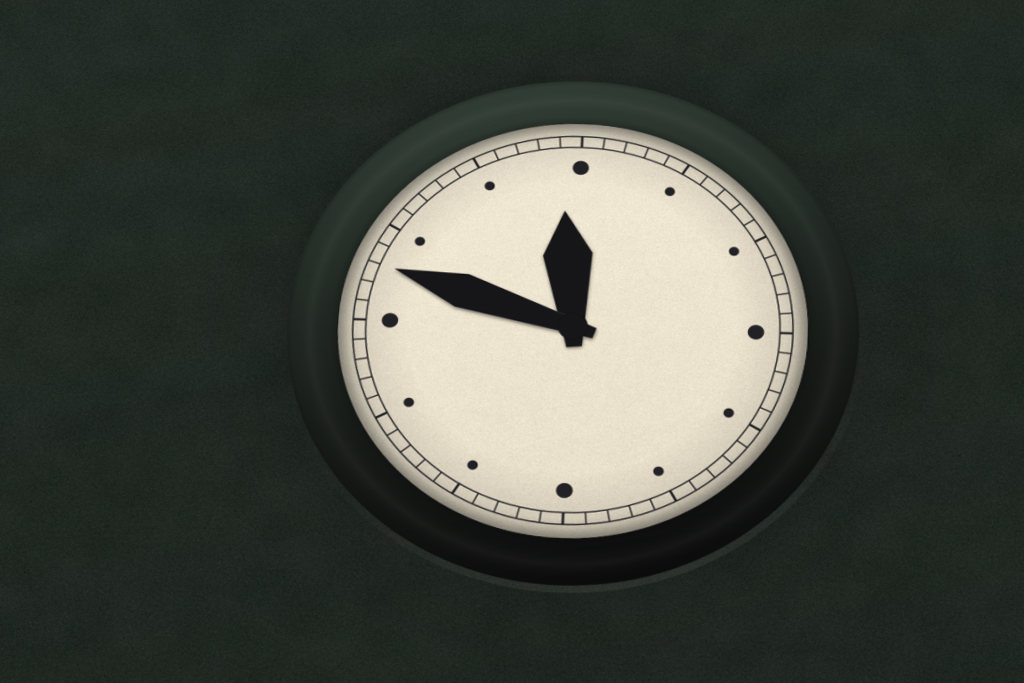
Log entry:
h=11 m=48
